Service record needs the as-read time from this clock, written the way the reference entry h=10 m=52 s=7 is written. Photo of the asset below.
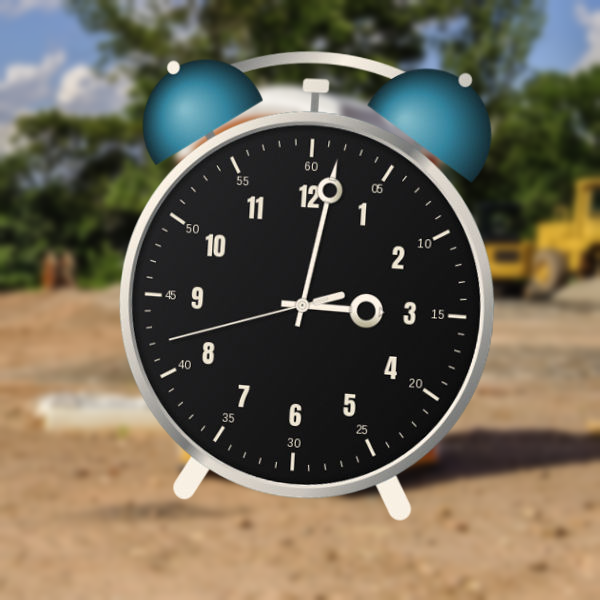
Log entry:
h=3 m=1 s=42
